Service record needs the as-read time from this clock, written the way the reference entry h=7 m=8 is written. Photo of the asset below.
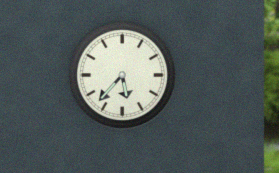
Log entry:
h=5 m=37
